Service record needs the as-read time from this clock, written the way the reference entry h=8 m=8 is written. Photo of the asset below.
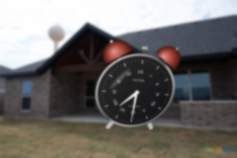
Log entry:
h=7 m=30
